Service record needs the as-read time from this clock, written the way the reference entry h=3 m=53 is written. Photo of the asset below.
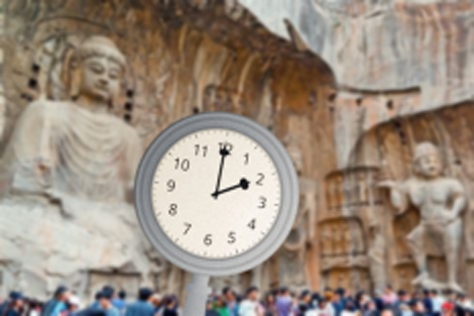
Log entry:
h=2 m=0
